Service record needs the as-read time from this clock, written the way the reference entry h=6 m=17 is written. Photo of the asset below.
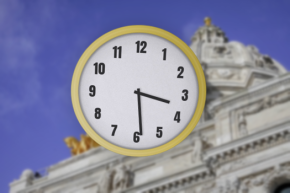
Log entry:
h=3 m=29
